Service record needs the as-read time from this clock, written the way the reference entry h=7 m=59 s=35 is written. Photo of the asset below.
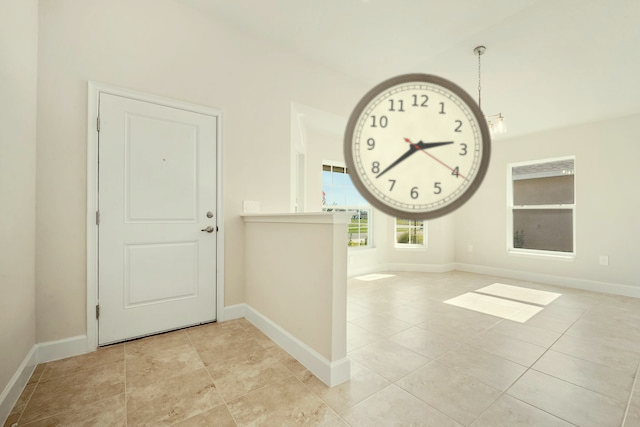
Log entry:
h=2 m=38 s=20
